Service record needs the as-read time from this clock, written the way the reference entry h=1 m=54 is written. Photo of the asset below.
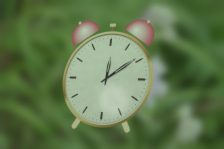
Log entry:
h=12 m=9
